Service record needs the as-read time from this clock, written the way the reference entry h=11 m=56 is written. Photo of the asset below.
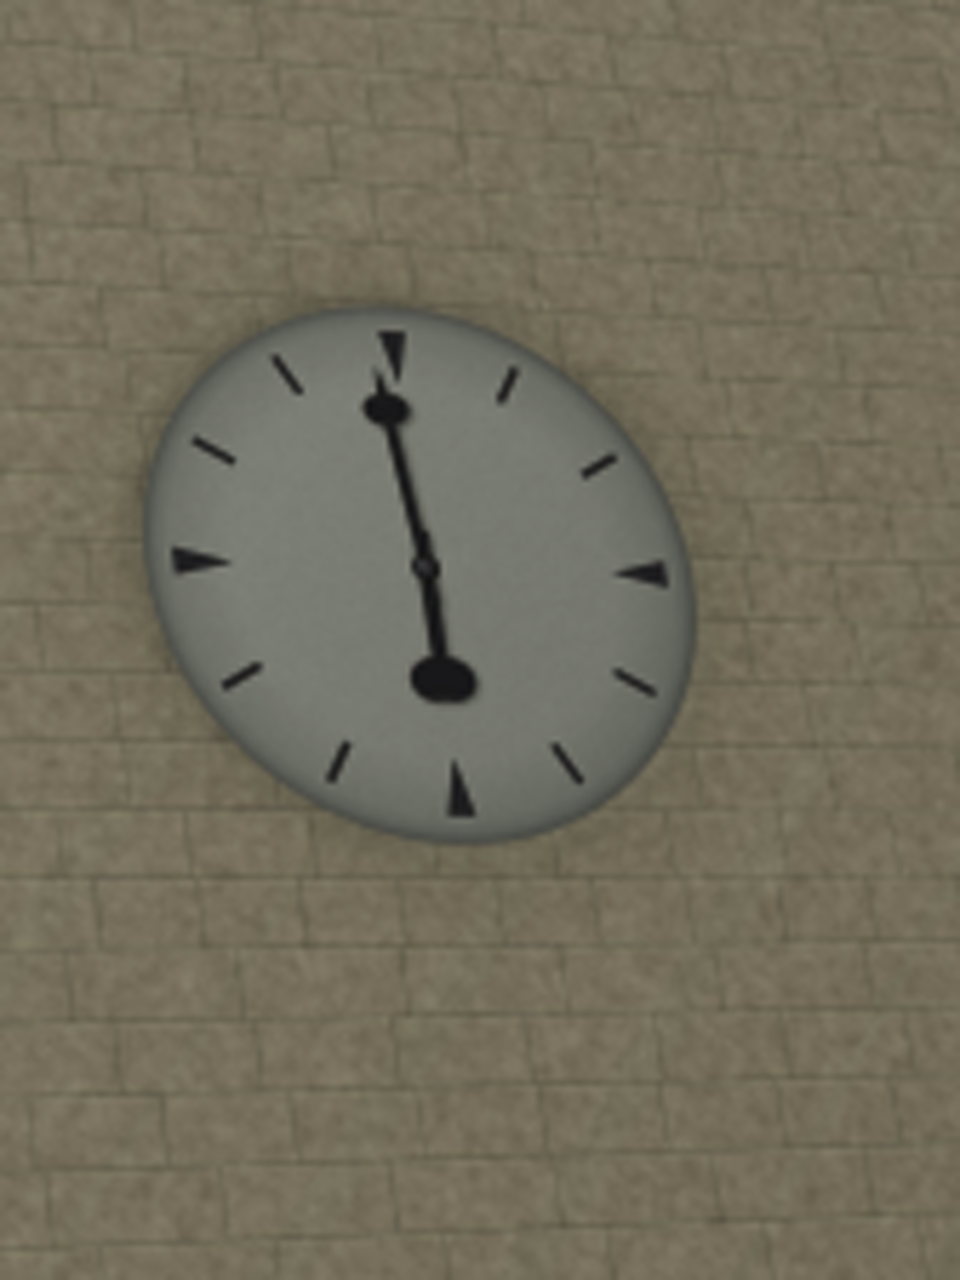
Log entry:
h=5 m=59
